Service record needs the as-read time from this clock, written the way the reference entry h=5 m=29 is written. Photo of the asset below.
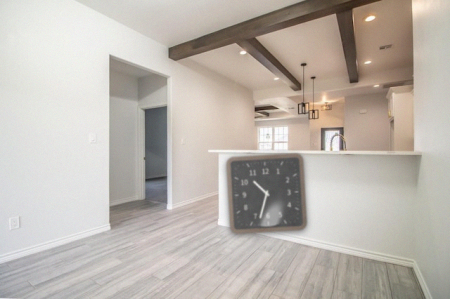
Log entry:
h=10 m=33
